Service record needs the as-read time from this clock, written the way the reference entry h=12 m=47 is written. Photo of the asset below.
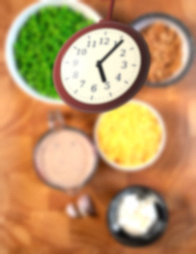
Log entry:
h=5 m=6
